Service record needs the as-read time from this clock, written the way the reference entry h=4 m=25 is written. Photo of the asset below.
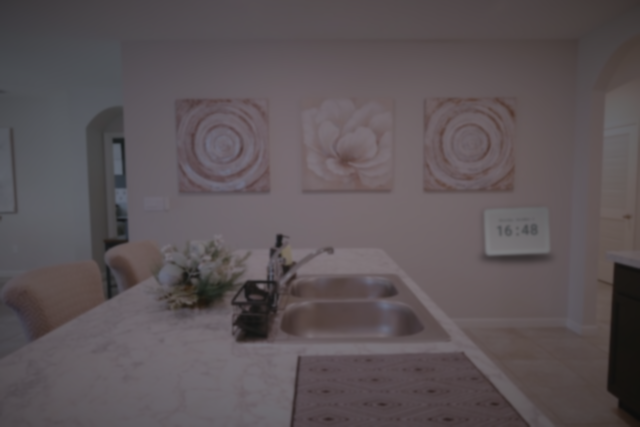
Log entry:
h=16 m=48
